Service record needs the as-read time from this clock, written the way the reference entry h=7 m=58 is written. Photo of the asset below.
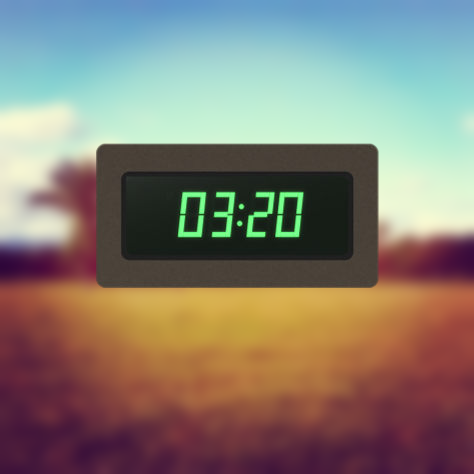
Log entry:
h=3 m=20
